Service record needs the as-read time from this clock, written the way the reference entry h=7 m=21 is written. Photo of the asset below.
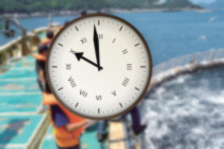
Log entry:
h=9 m=59
